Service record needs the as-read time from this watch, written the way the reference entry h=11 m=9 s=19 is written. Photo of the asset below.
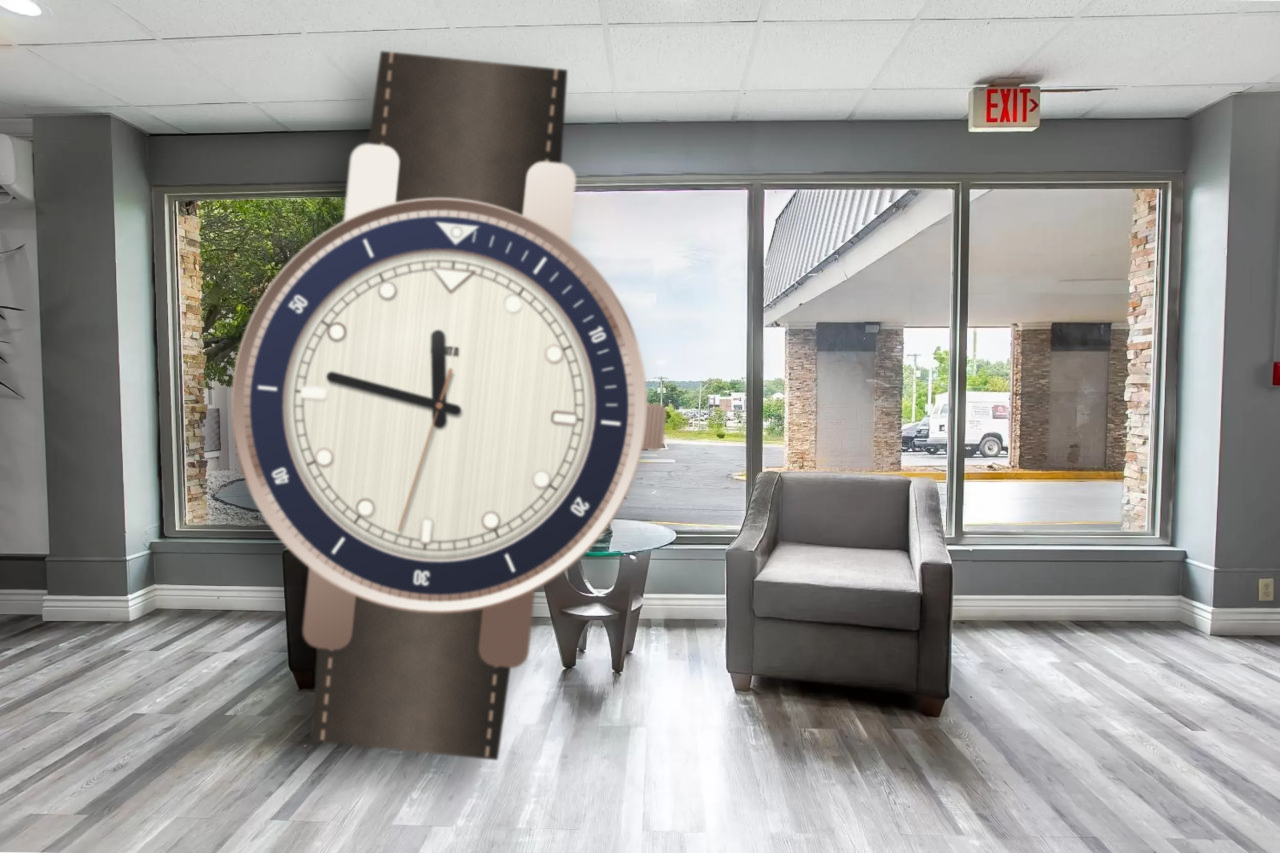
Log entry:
h=11 m=46 s=32
